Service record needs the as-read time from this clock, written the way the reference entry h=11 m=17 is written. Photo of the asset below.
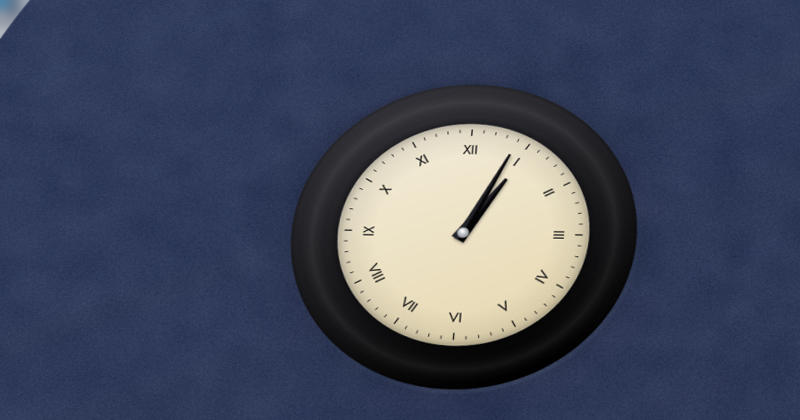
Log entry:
h=1 m=4
